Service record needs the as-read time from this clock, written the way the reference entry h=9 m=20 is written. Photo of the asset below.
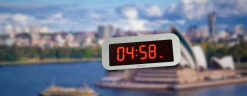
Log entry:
h=4 m=58
